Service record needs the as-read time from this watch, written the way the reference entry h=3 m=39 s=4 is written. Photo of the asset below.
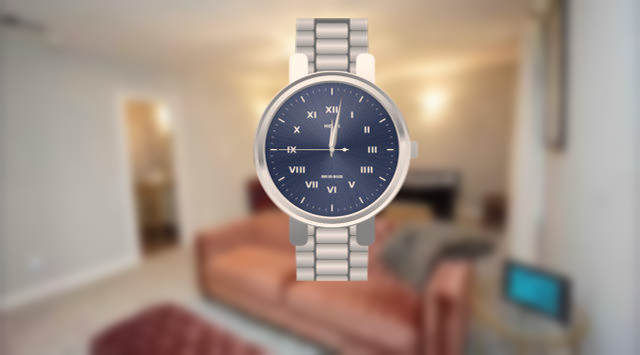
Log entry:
h=12 m=1 s=45
